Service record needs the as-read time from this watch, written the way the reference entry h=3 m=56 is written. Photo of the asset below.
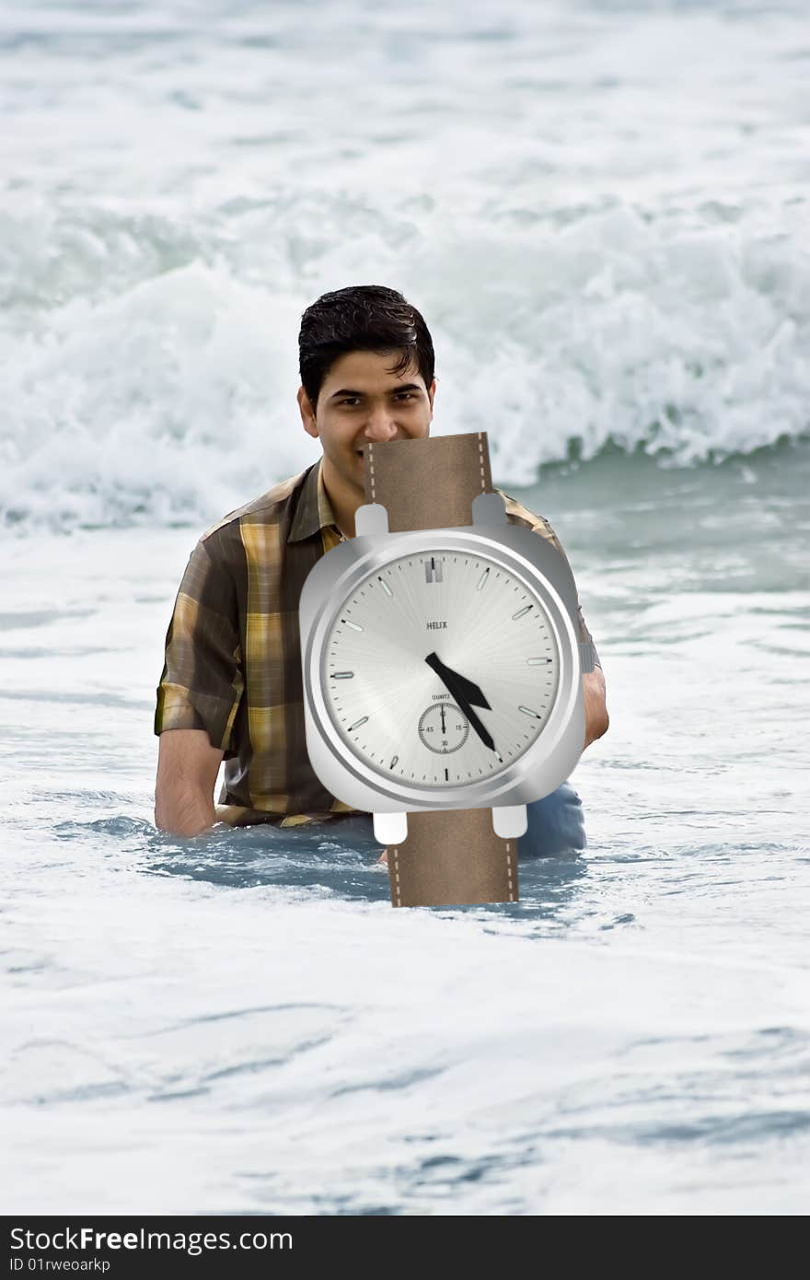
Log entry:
h=4 m=25
